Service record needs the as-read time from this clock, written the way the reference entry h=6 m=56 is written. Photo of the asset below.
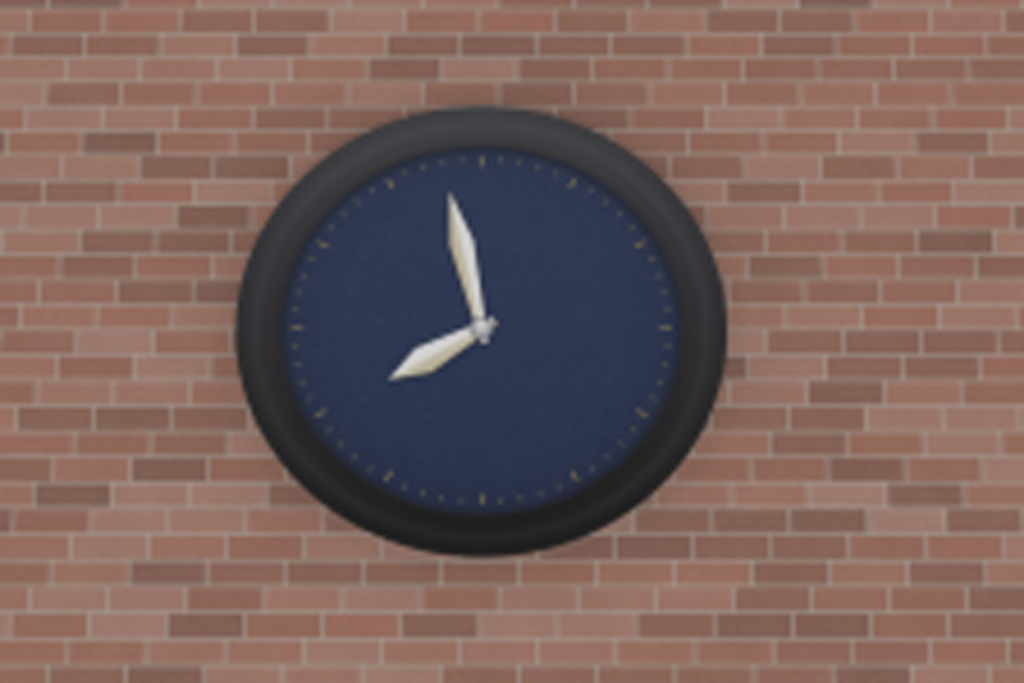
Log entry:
h=7 m=58
